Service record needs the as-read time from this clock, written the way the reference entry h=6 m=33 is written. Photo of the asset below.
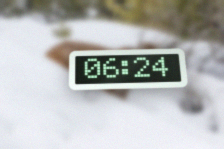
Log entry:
h=6 m=24
